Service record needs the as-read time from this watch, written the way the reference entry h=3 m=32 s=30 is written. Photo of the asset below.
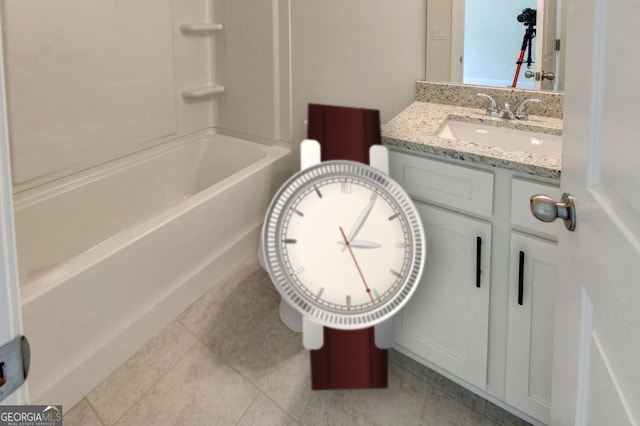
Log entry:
h=3 m=5 s=26
